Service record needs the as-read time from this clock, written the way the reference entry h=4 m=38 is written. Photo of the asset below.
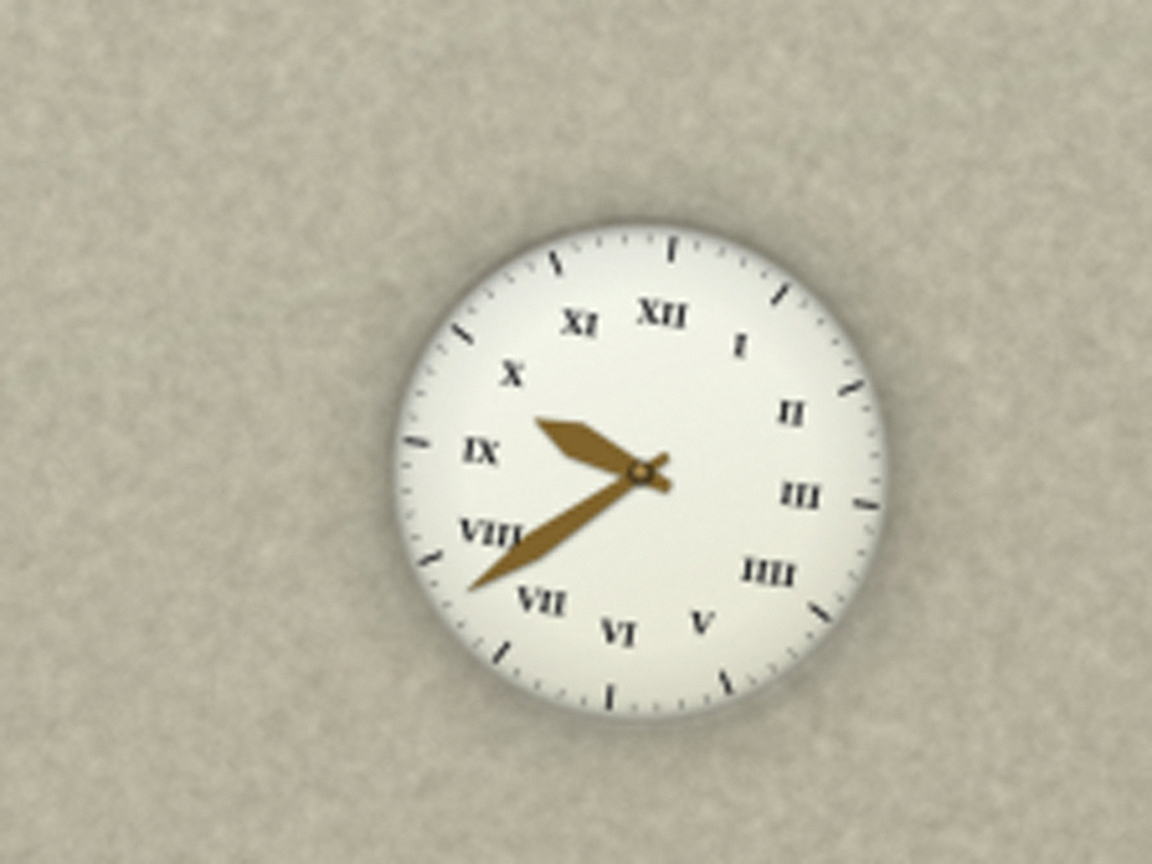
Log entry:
h=9 m=38
